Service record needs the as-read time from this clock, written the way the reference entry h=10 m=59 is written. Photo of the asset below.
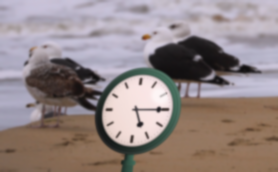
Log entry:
h=5 m=15
